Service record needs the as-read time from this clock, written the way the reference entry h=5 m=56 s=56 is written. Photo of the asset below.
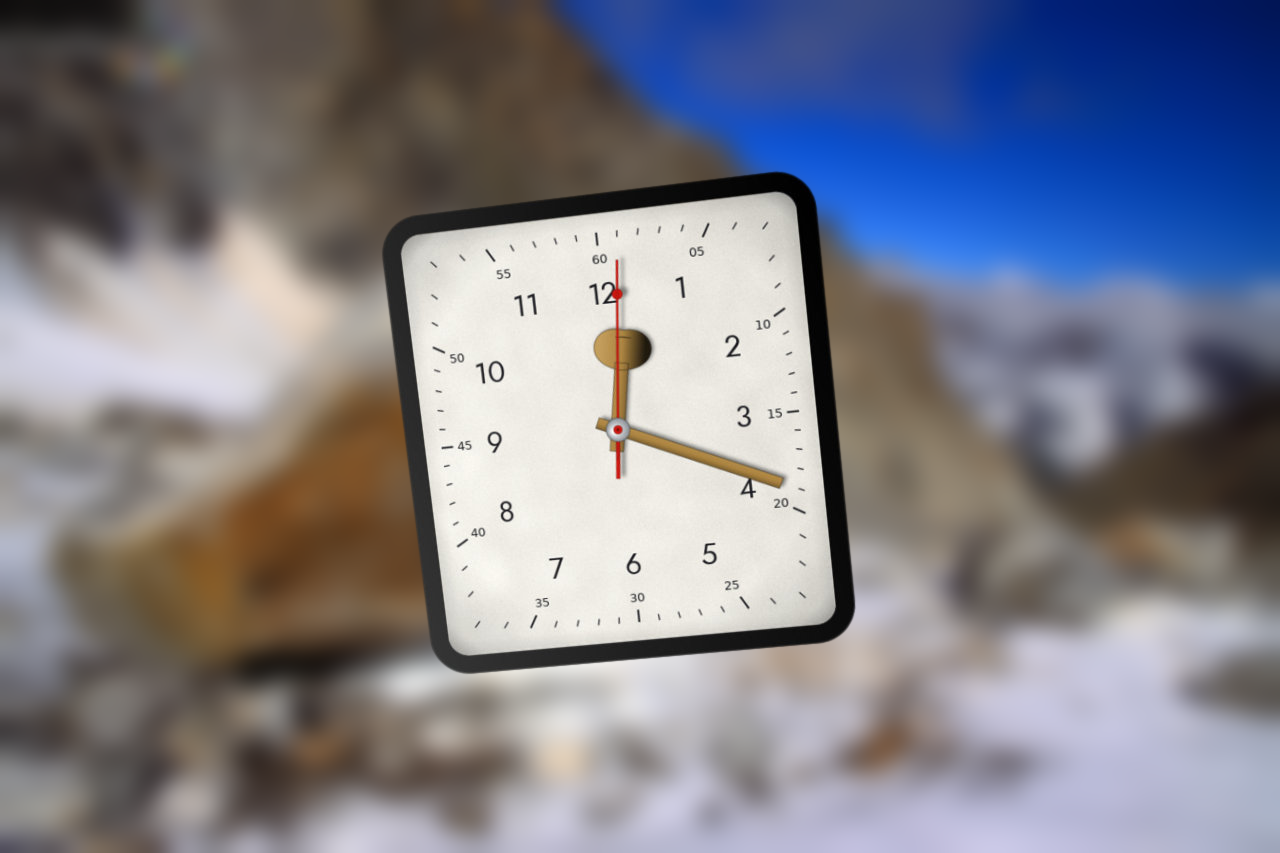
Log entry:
h=12 m=19 s=1
